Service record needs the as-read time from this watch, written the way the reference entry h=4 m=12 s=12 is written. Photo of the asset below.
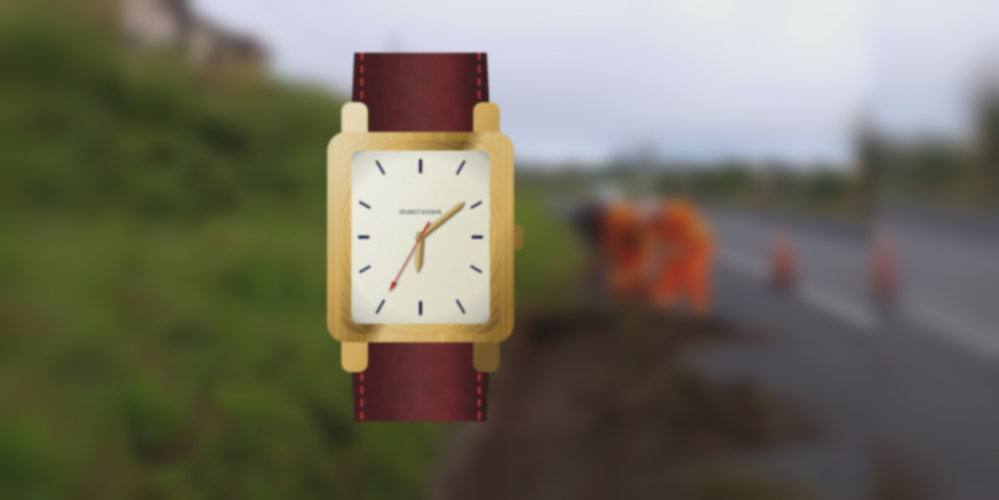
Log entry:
h=6 m=8 s=35
